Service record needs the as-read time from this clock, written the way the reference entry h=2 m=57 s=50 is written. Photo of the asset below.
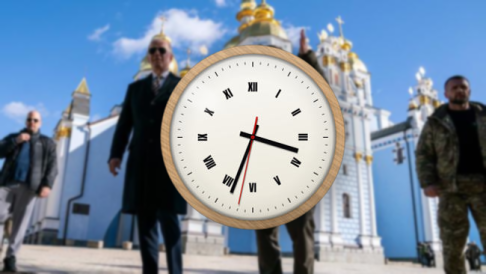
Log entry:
h=3 m=33 s=32
